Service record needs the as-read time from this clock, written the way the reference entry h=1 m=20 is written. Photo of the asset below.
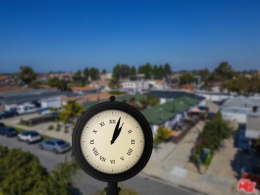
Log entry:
h=1 m=3
